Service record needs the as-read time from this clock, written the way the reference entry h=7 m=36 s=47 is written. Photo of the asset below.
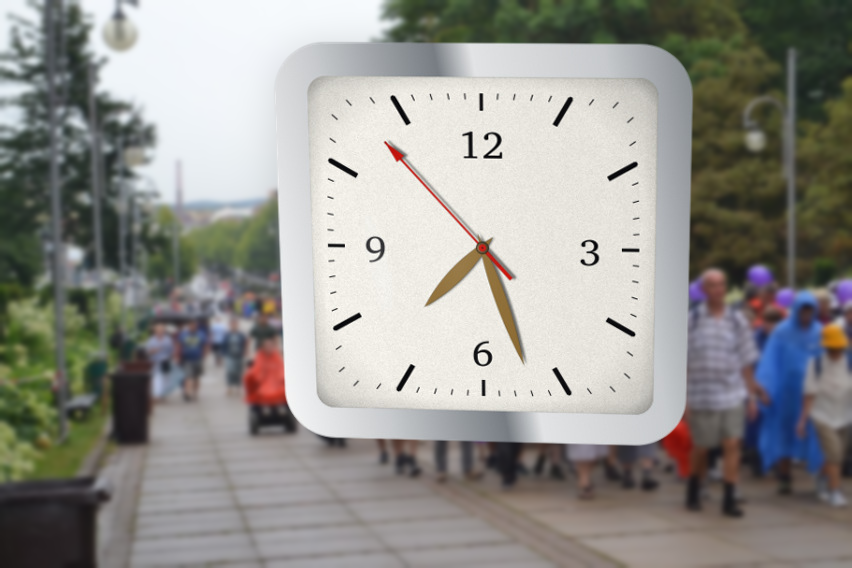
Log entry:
h=7 m=26 s=53
